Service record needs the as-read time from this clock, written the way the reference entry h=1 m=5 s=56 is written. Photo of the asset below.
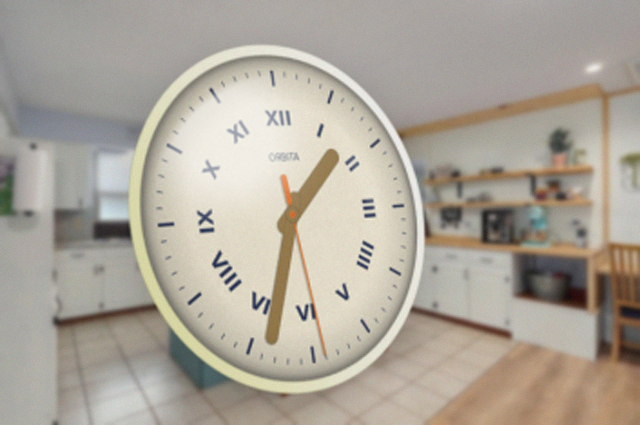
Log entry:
h=1 m=33 s=29
